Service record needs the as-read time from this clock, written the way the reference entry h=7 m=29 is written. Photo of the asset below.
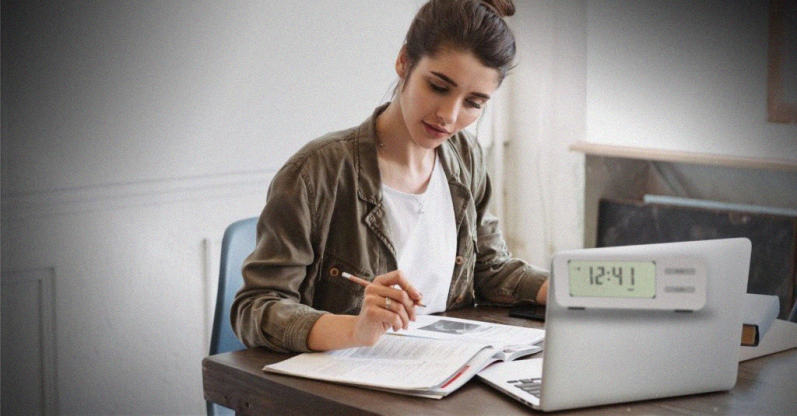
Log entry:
h=12 m=41
